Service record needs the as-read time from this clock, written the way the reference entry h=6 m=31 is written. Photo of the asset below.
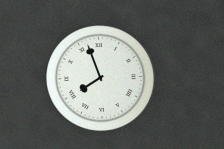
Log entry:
h=7 m=57
